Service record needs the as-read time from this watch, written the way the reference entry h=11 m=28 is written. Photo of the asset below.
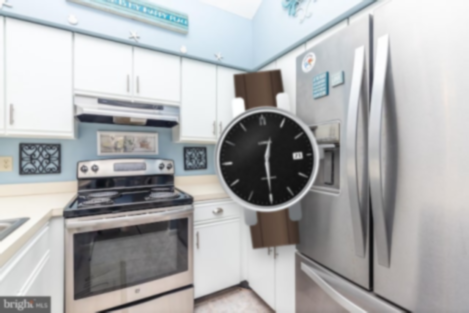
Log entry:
h=12 m=30
